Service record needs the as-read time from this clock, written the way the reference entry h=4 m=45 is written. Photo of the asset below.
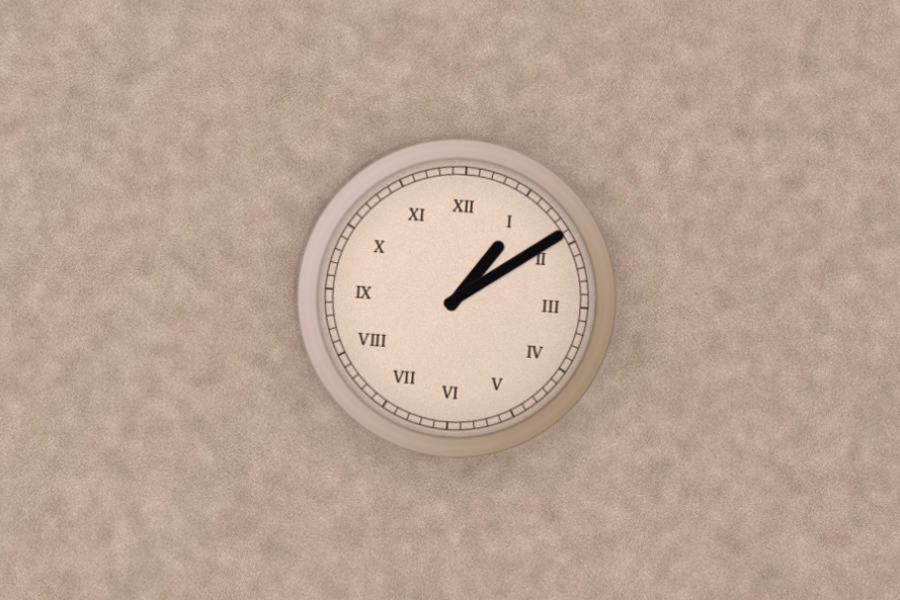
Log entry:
h=1 m=9
